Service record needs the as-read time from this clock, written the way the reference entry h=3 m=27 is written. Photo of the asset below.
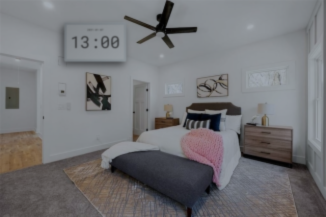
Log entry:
h=13 m=0
